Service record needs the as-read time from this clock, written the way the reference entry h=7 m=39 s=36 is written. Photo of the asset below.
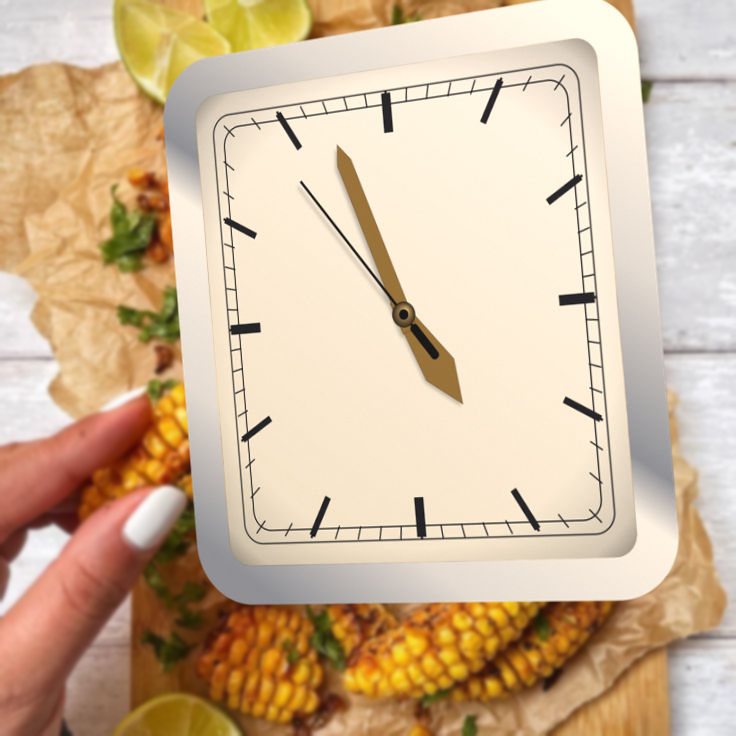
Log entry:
h=4 m=56 s=54
